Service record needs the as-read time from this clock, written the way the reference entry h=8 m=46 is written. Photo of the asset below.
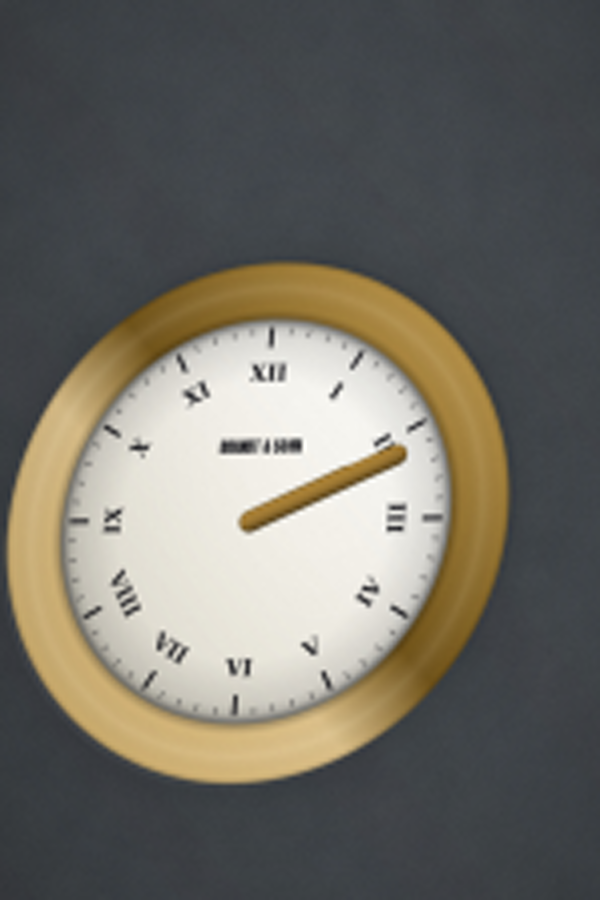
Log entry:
h=2 m=11
